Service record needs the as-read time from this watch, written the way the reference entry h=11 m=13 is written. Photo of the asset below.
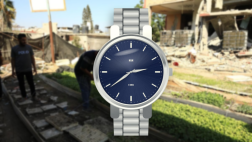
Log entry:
h=2 m=39
